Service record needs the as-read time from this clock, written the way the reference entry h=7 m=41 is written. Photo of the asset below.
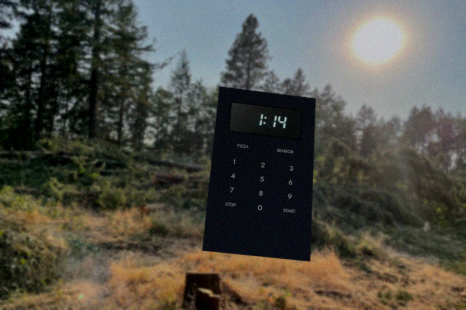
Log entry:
h=1 m=14
